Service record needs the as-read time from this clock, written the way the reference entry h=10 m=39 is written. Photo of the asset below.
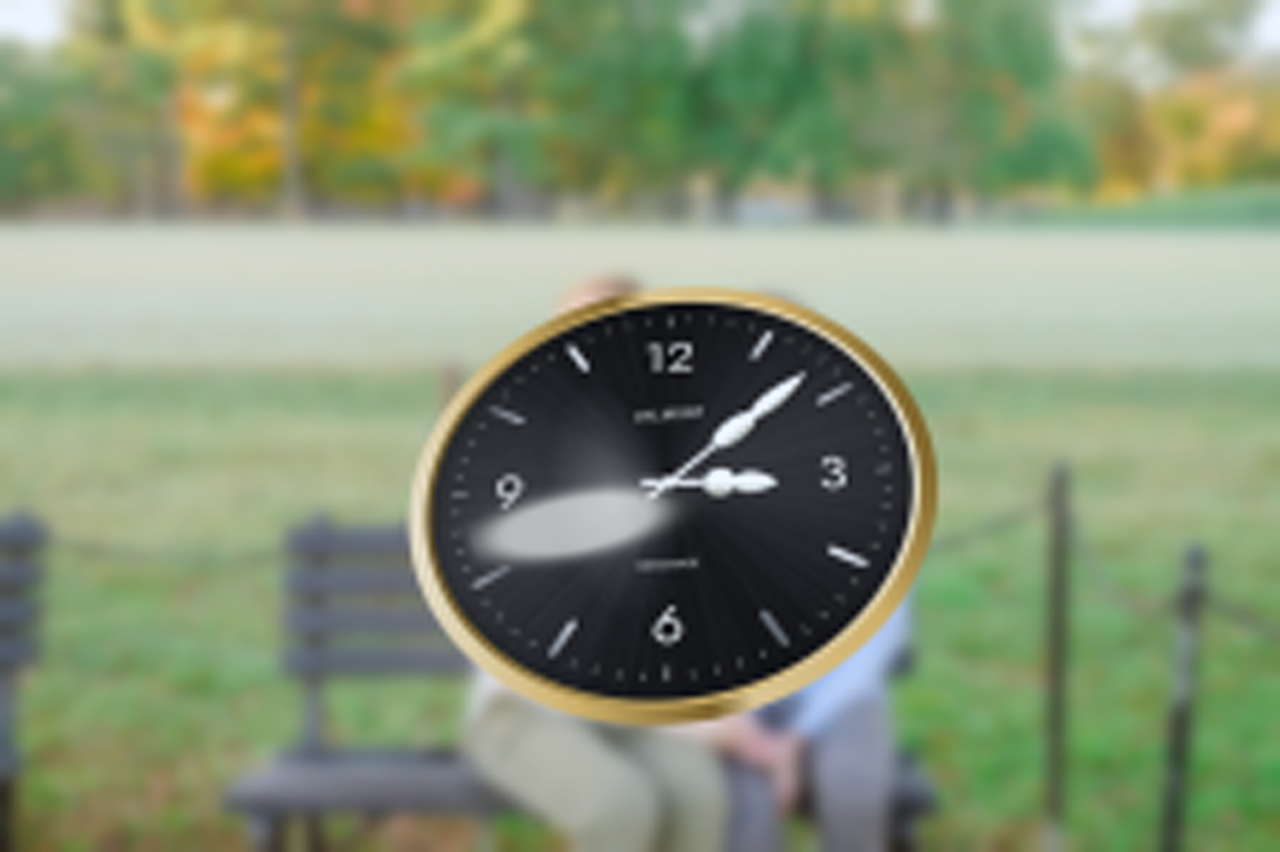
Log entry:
h=3 m=8
